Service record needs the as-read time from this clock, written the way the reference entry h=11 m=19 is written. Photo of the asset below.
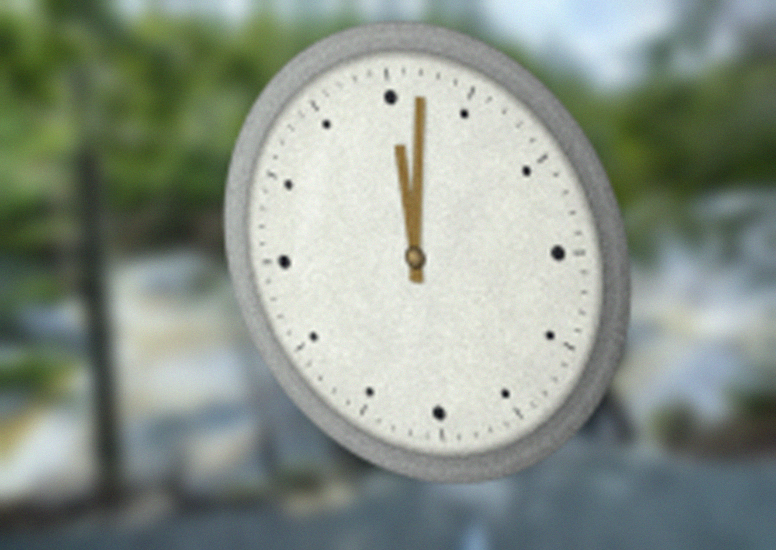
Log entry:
h=12 m=2
